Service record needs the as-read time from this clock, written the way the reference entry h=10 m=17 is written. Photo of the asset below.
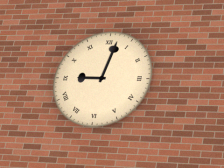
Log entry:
h=9 m=2
